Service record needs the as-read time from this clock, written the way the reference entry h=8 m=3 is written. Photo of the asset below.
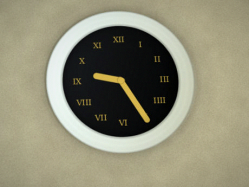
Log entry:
h=9 m=25
